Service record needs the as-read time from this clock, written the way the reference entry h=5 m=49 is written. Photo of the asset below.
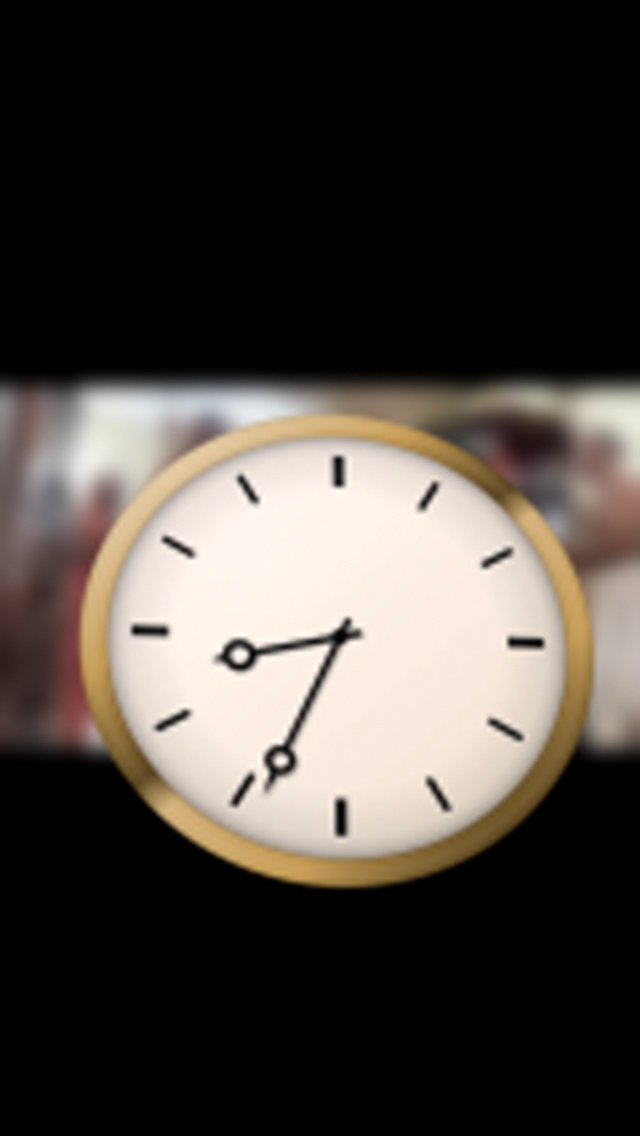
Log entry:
h=8 m=34
